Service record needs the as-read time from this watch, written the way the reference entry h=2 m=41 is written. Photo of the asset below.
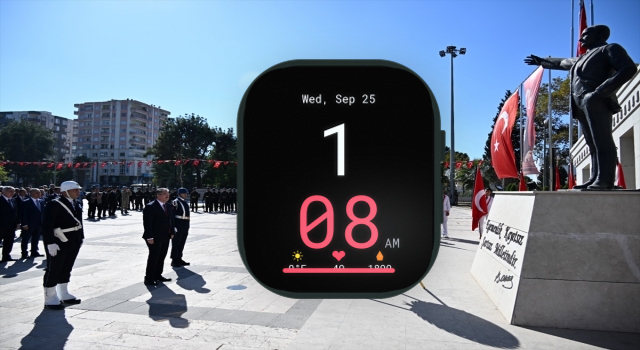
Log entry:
h=1 m=8
